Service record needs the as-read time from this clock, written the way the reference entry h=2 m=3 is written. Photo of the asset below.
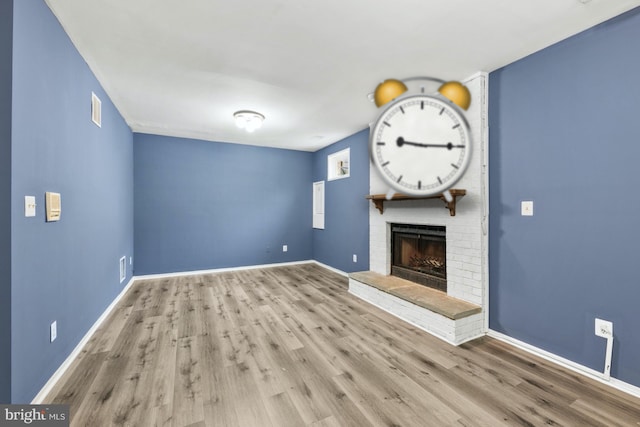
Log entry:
h=9 m=15
